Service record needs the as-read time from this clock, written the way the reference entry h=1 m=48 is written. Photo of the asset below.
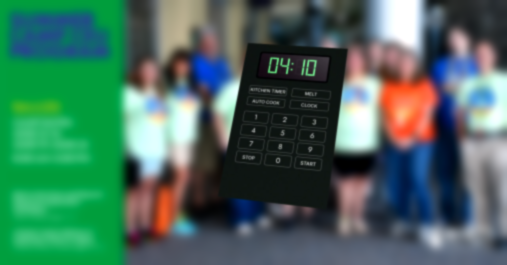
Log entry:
h=4 m=10
